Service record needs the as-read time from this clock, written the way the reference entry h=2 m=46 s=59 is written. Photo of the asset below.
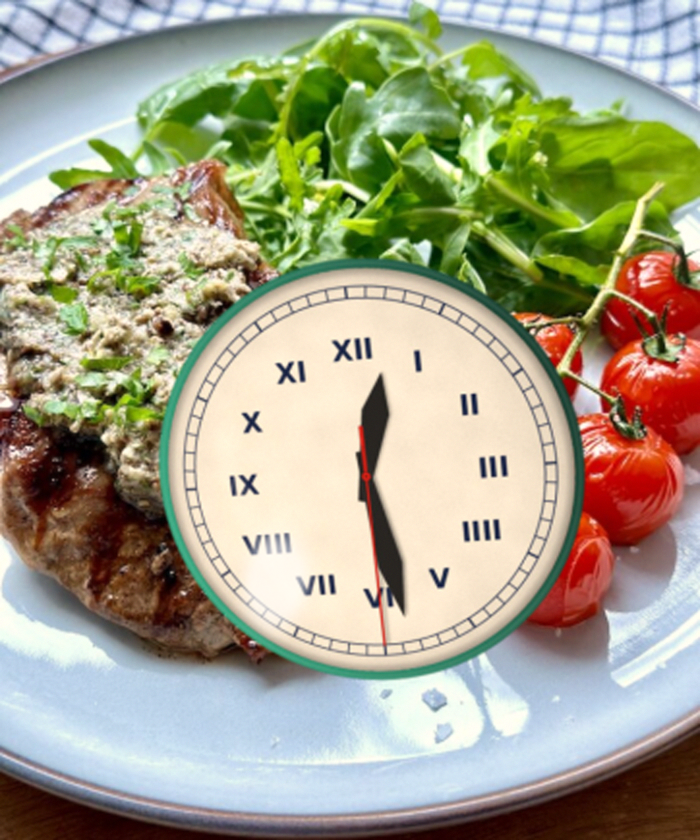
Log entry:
h=12 m=28 s=30
